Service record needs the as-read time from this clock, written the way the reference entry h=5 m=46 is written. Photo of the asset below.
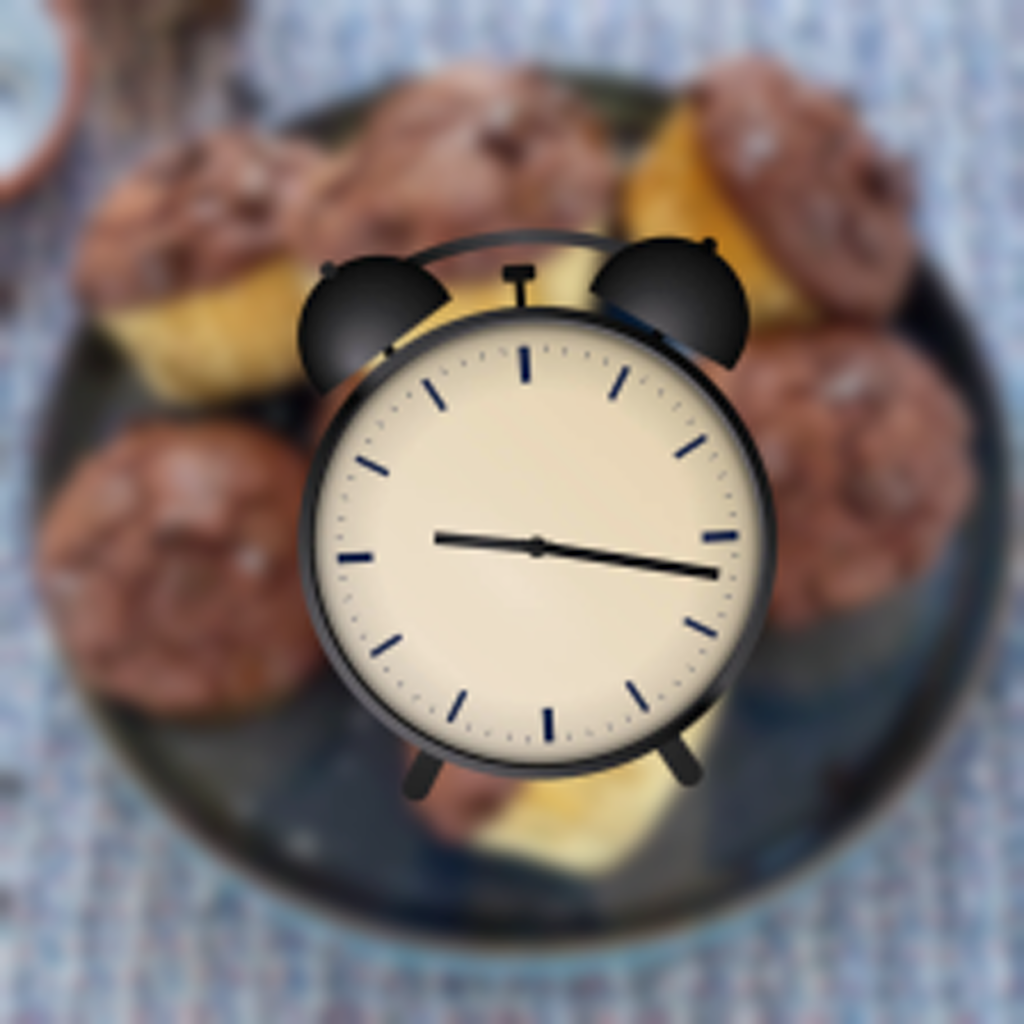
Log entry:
h=9 m=17
